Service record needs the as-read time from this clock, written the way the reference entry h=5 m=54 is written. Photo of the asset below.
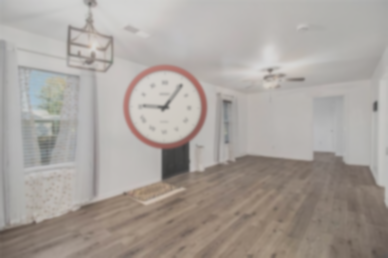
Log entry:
h=9 m=6
